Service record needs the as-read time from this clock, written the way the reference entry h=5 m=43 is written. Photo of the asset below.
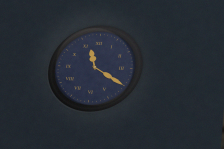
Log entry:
h=11 m=20
